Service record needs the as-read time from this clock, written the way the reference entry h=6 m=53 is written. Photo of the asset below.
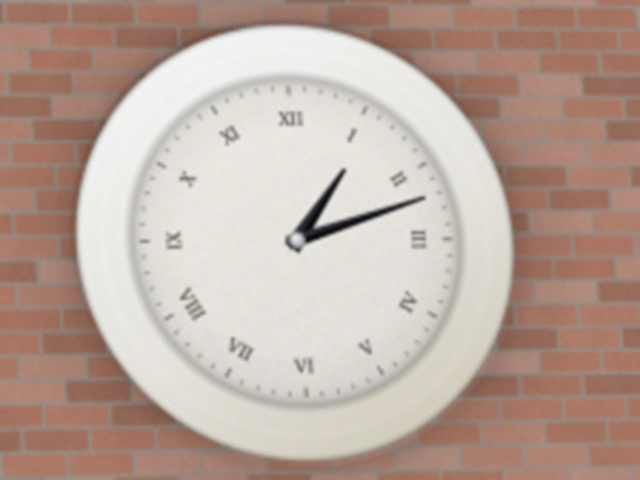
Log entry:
h=1 m=12
